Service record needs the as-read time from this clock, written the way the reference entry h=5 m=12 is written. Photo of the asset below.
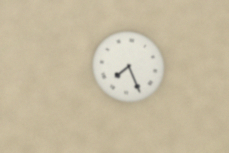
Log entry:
h=7 m=25
